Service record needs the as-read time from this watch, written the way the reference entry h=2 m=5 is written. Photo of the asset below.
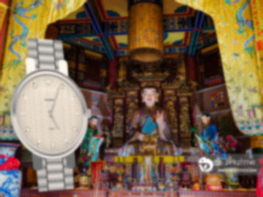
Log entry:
h=5 m=4
